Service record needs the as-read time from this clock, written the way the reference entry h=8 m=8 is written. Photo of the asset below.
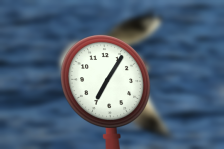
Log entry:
h=7 m=6
